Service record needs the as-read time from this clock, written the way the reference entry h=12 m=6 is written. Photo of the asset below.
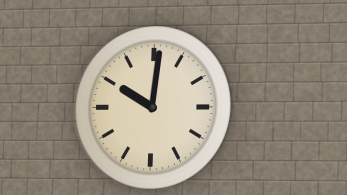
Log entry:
h=10 m=1
